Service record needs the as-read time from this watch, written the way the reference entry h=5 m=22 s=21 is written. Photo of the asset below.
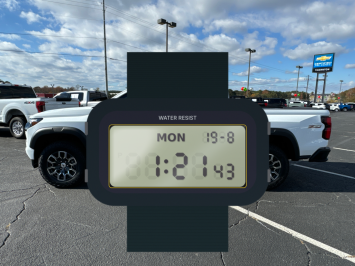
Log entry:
h=1 m=21 s=43
